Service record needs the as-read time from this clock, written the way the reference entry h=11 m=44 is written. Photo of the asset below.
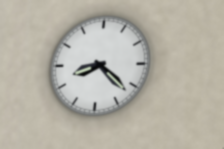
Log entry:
h=8 m=22
